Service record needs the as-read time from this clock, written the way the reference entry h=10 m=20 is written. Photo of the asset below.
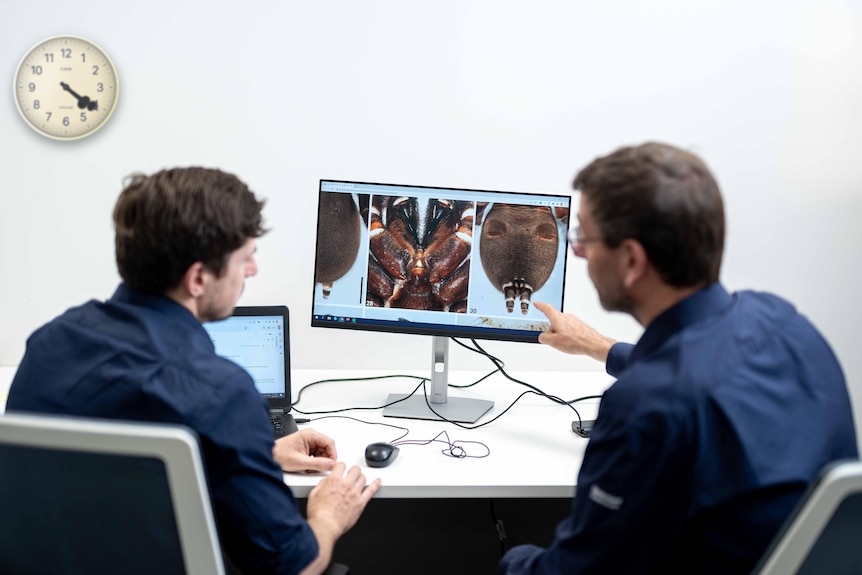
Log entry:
h=4 m=21
